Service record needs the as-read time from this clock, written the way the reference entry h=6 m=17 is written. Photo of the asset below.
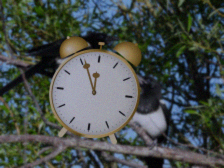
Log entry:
h=11 m=56
